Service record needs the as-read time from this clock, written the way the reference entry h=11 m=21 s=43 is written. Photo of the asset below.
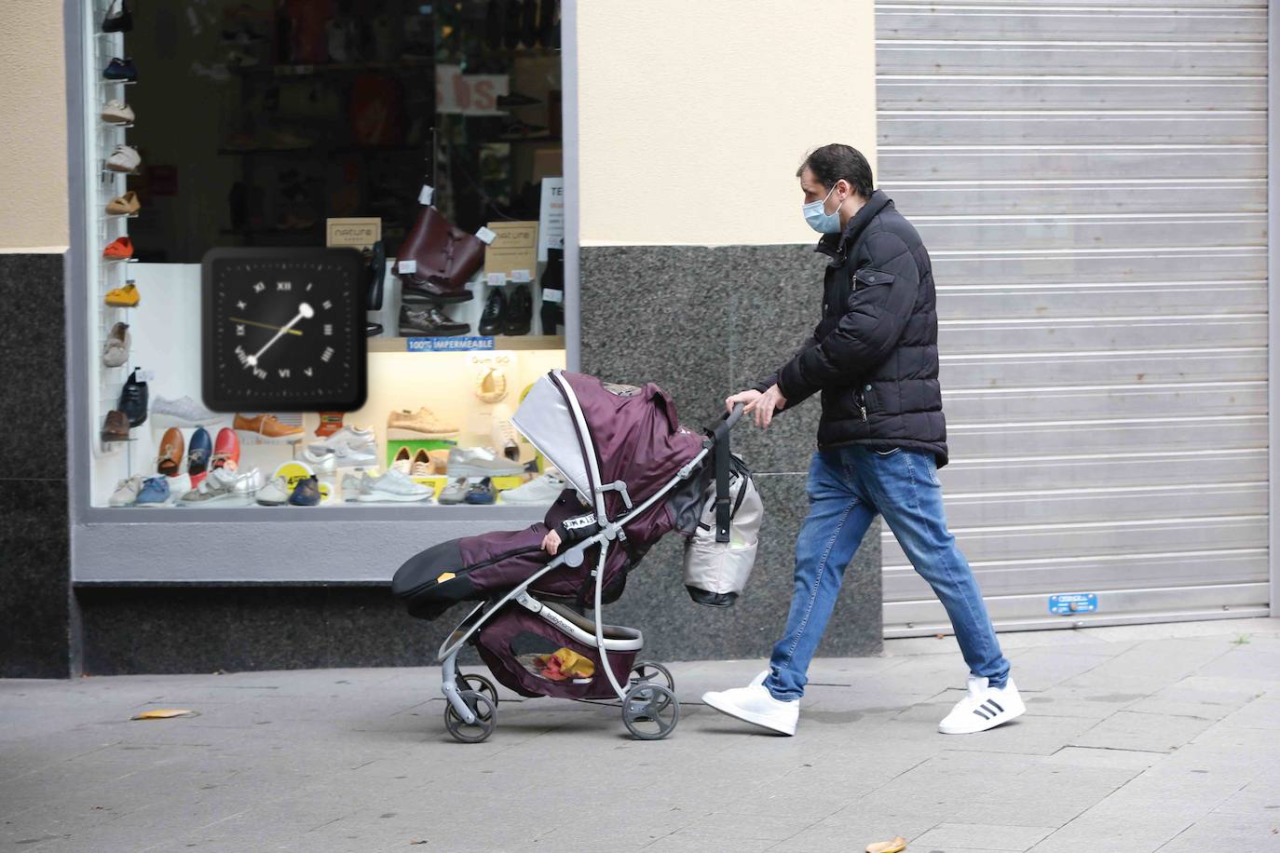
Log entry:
h=1 m=37 s=47
